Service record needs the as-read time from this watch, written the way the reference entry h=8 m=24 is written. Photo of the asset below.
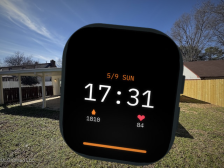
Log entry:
h=17 m=31
